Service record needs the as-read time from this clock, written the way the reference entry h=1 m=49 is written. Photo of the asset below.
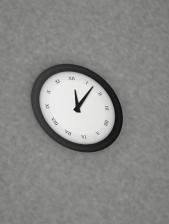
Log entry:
h=12 m=7
